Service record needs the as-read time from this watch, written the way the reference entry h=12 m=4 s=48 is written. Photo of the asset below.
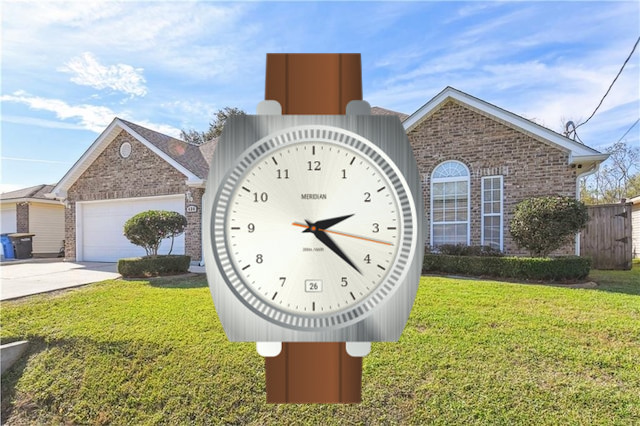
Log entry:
h=2 m=22 s=17
